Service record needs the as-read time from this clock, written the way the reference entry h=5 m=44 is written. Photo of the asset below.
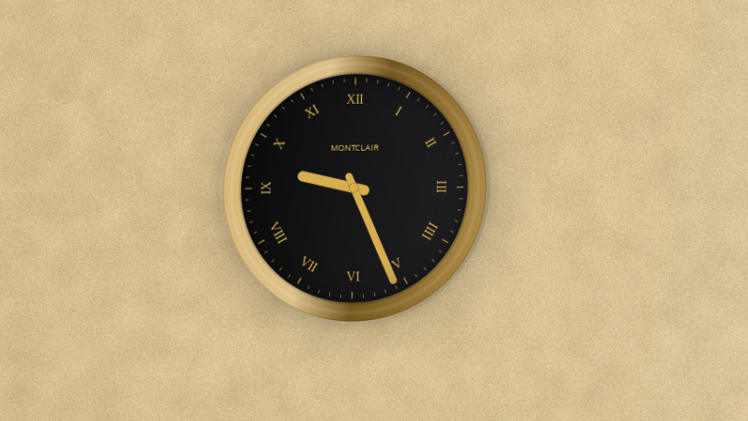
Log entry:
h=9 m=26
